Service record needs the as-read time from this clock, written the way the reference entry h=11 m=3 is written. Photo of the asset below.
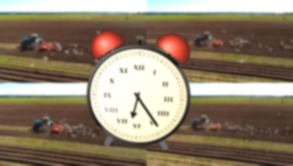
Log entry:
h=6 m=24
